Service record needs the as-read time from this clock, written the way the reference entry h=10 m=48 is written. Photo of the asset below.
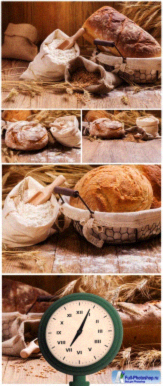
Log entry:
h=7 m=4
